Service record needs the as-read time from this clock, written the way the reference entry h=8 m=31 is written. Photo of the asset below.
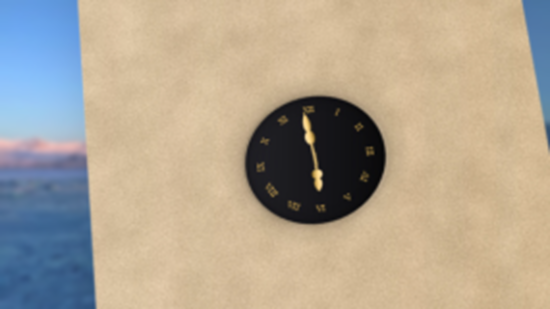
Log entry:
h=5 m=59
